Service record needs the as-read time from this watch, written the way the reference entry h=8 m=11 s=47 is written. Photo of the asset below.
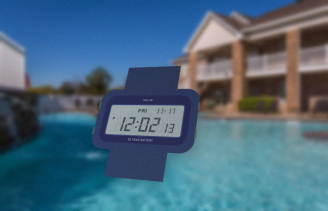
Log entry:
h=12 m=2 s=13
